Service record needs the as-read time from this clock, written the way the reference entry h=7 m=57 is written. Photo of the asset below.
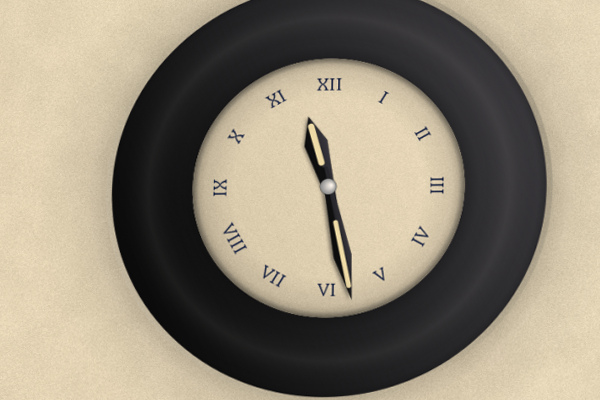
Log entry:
h=11 m=28
